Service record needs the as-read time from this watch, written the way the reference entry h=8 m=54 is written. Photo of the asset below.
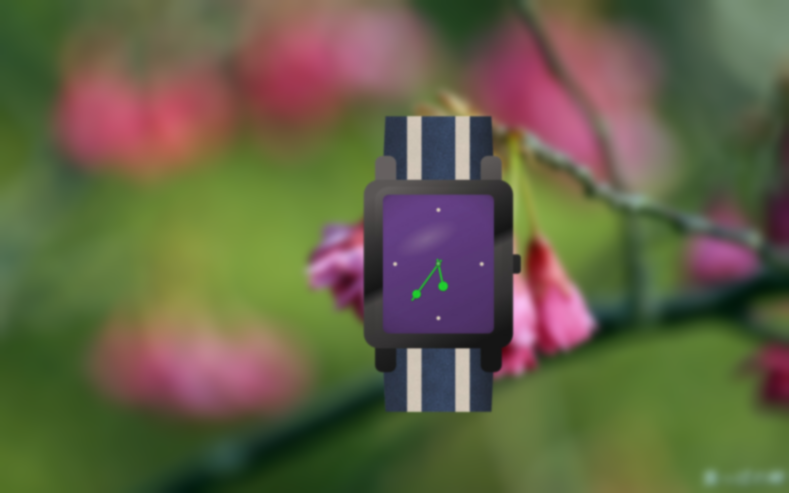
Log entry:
h=5 m=36
